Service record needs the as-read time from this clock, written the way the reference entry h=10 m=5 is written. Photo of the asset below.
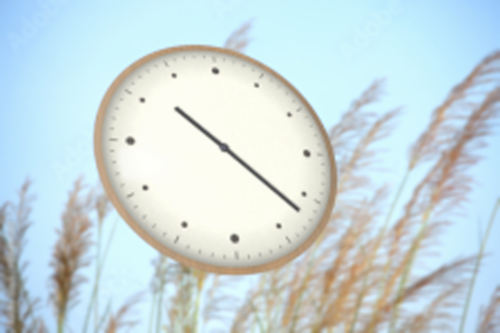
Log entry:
h=10 m=22
